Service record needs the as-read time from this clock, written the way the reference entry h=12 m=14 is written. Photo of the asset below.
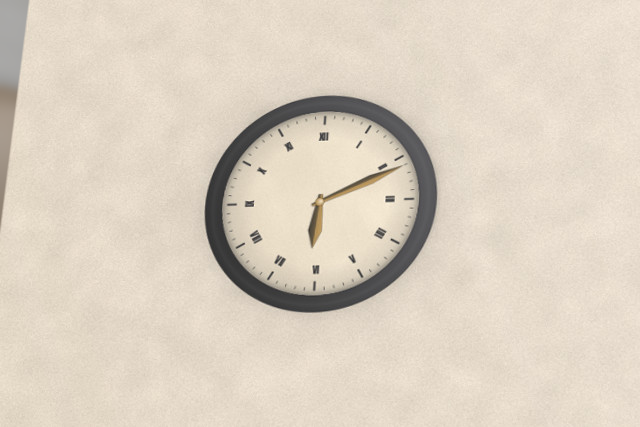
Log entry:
h=6 m=11
